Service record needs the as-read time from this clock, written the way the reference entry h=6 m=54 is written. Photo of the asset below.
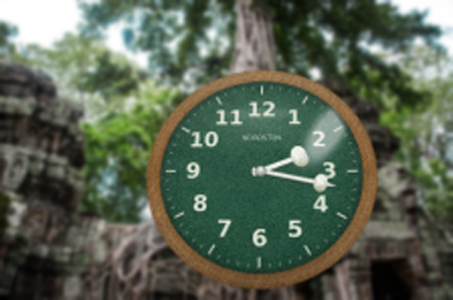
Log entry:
h=2 m=17
